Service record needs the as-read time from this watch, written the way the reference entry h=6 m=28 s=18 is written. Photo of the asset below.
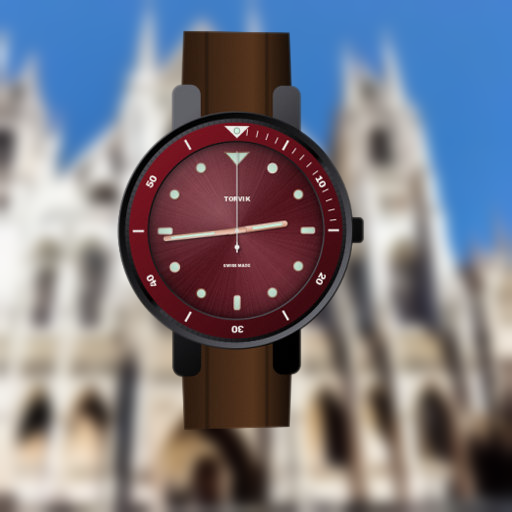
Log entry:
h=2 m=44 s=0
